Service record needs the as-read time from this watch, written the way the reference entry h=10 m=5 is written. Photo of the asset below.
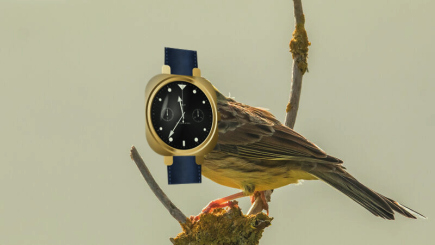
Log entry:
h=11 m=36
